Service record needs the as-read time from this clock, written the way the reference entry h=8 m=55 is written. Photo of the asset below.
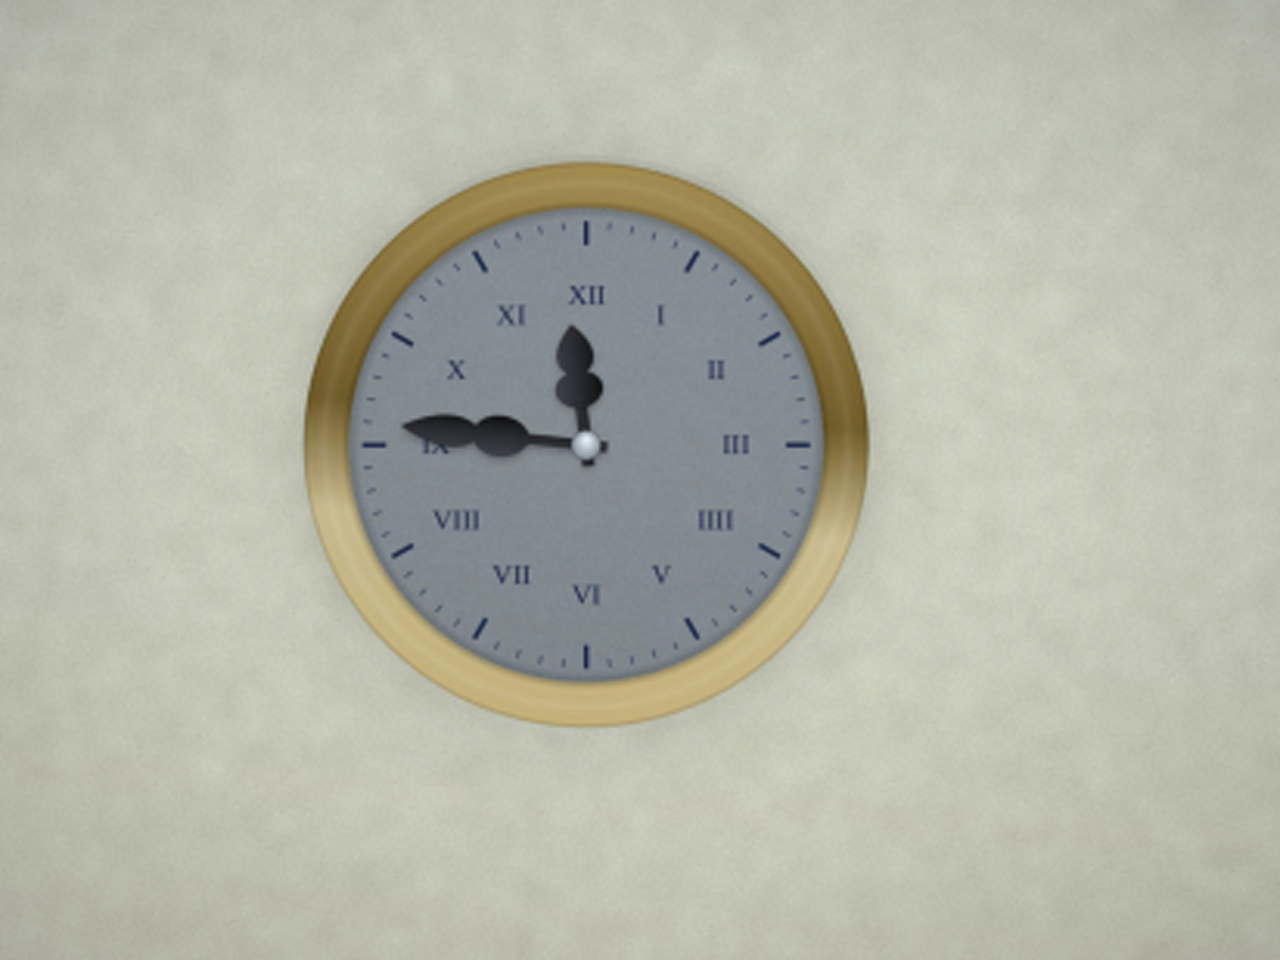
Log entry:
h=11 m=46
